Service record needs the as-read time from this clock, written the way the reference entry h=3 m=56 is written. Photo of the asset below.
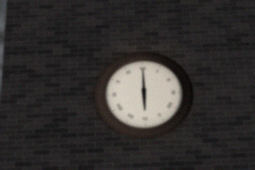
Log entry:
h=6 m=0
